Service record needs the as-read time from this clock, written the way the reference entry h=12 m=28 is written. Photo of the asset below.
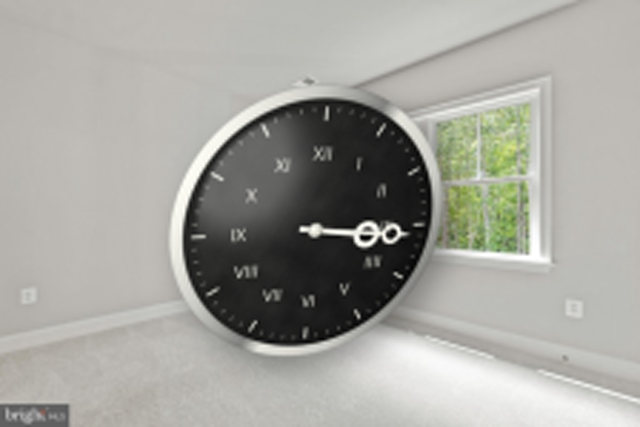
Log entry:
h=3 m=16
